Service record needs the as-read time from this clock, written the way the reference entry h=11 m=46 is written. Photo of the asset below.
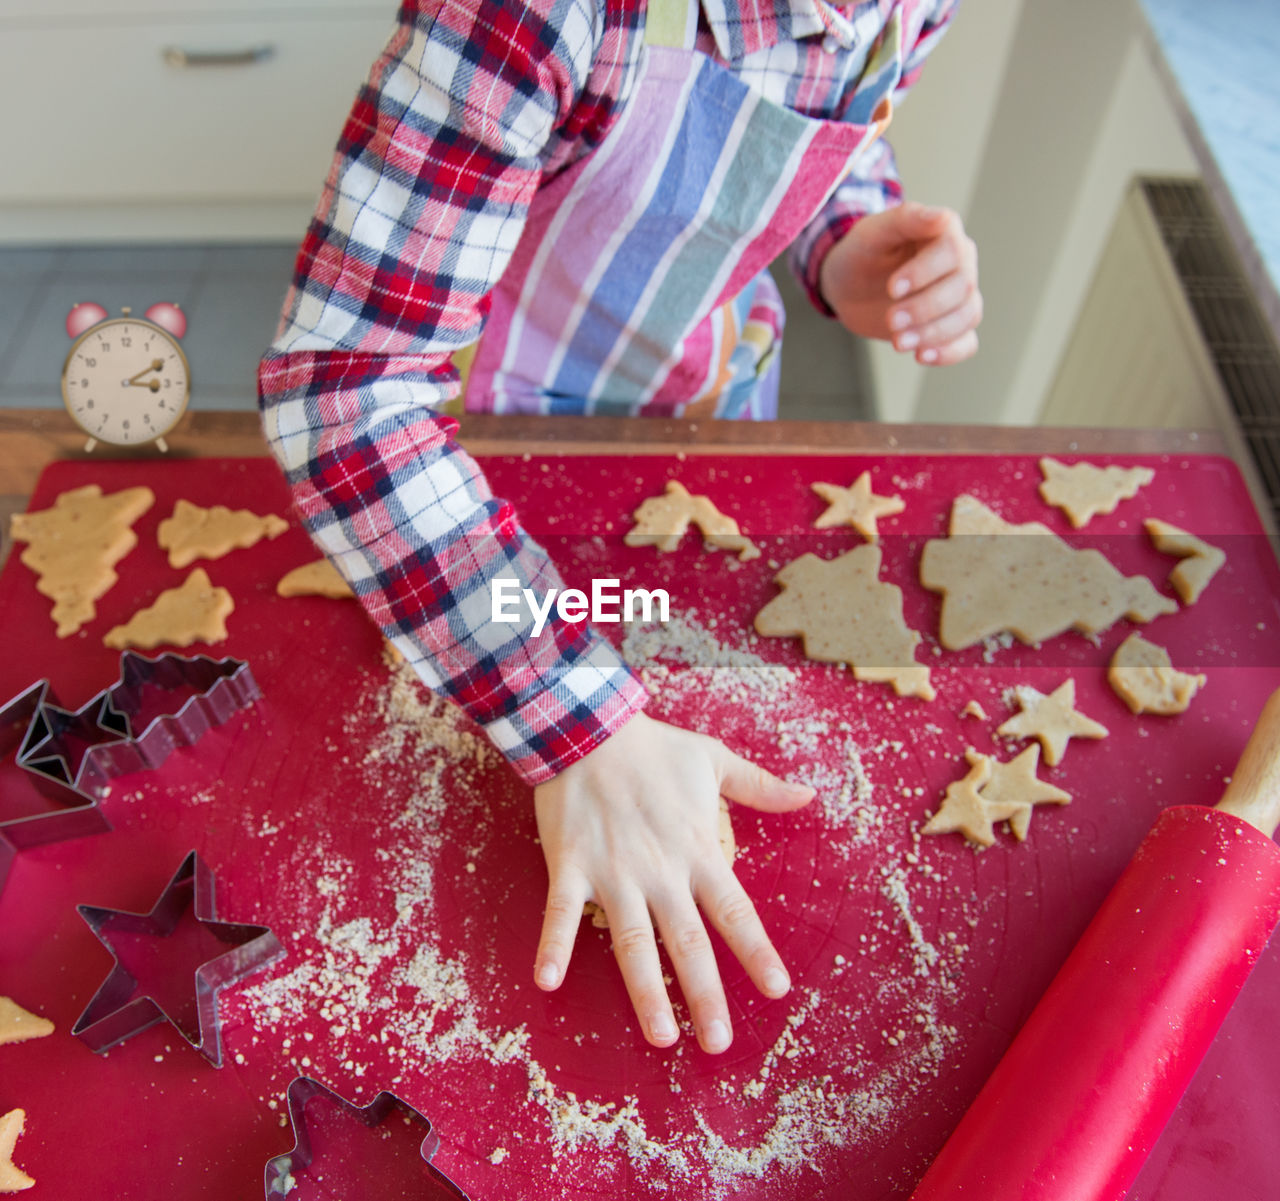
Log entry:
h=3 m=10
